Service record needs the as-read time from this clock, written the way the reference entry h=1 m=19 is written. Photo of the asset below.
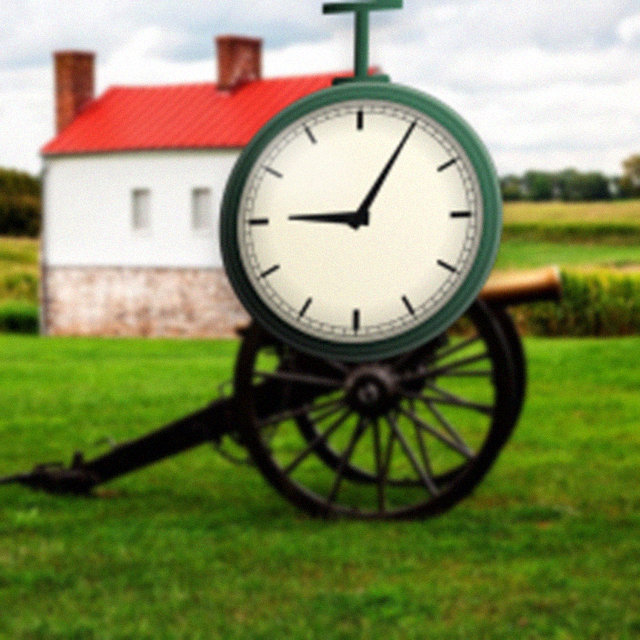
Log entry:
h=9 m=5
